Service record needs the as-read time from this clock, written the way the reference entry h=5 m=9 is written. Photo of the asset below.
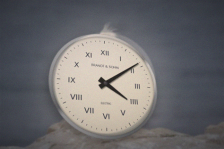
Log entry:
h=4 m=9
